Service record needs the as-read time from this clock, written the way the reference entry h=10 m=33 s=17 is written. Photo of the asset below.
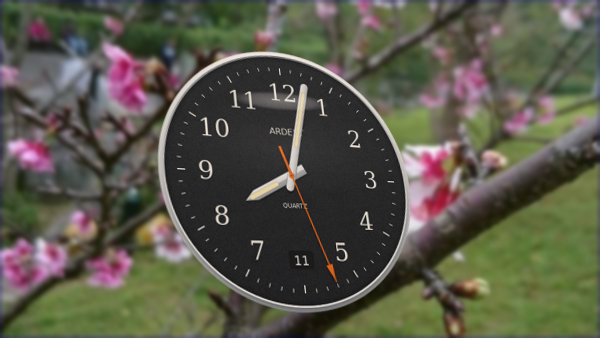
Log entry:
h=8 m=2 s=27
